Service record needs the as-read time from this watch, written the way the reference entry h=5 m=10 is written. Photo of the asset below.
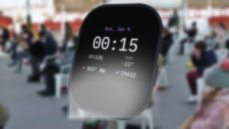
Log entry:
h=0 m=15
